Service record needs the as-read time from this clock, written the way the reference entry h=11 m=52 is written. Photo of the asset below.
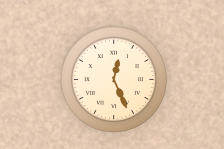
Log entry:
h=12 m=26
